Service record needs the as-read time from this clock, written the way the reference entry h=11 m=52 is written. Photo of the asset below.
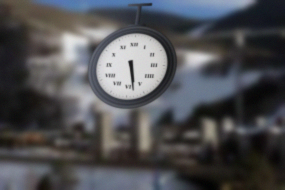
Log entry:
h=5 m=28
